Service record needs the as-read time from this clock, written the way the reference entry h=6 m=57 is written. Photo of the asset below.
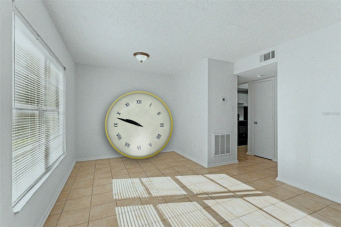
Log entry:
h=9 m=48
